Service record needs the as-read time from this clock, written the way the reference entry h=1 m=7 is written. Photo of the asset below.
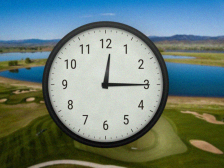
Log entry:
h=12 m=15
